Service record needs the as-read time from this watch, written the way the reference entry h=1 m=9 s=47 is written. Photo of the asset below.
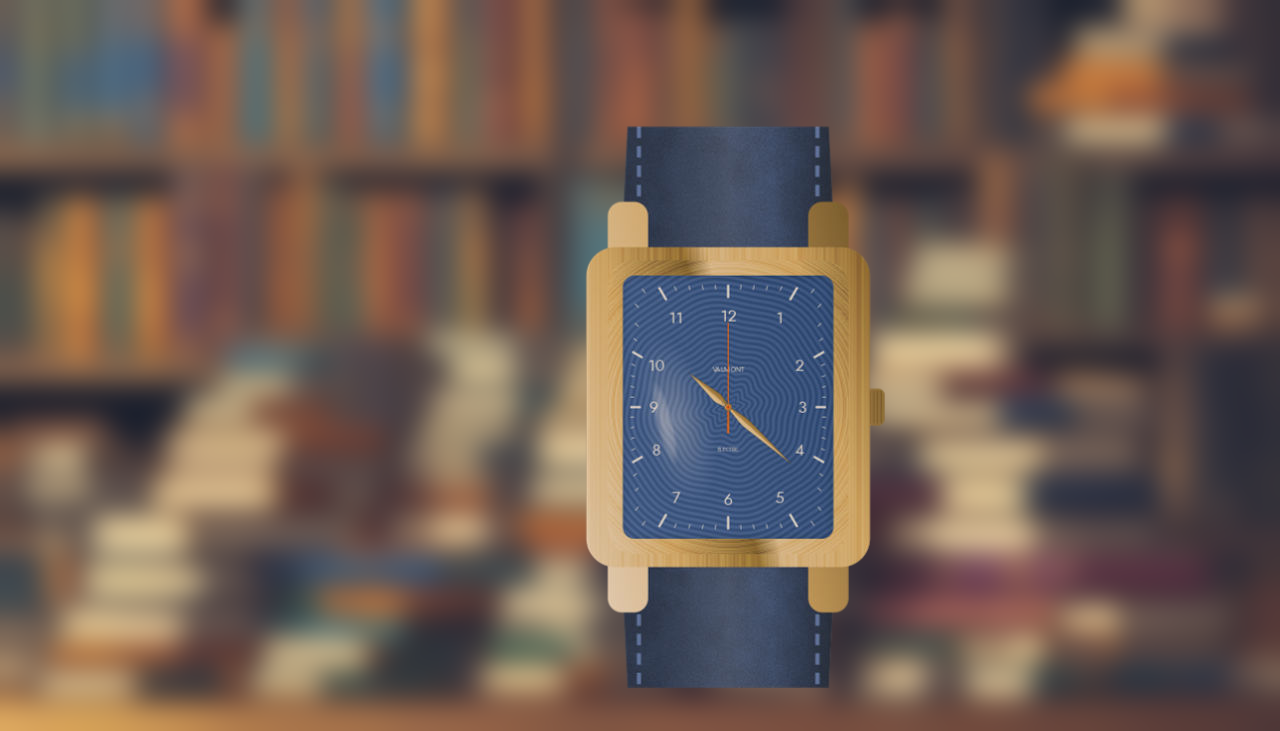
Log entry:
h=10 m=22 s=0
